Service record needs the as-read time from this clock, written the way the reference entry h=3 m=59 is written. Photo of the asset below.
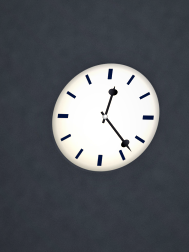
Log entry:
h=12 m=23
